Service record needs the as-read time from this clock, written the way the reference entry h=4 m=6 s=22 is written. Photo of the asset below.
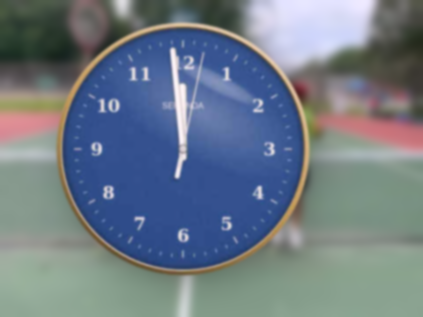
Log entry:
h=11 m=59 s=2
